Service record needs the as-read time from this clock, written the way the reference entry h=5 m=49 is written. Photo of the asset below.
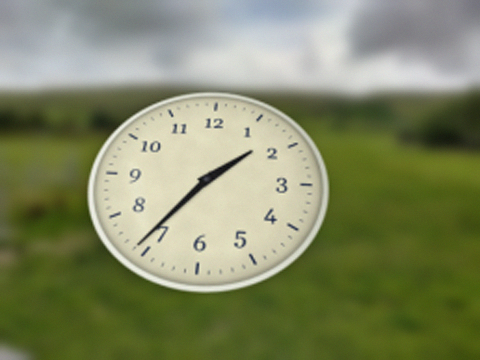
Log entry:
h=1 m=36
